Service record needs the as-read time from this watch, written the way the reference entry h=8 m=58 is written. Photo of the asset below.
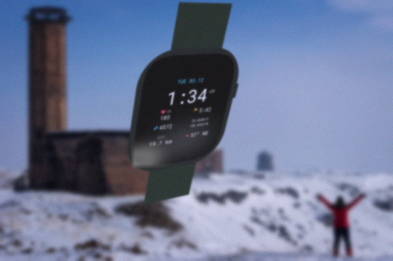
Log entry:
h=1 m=34
